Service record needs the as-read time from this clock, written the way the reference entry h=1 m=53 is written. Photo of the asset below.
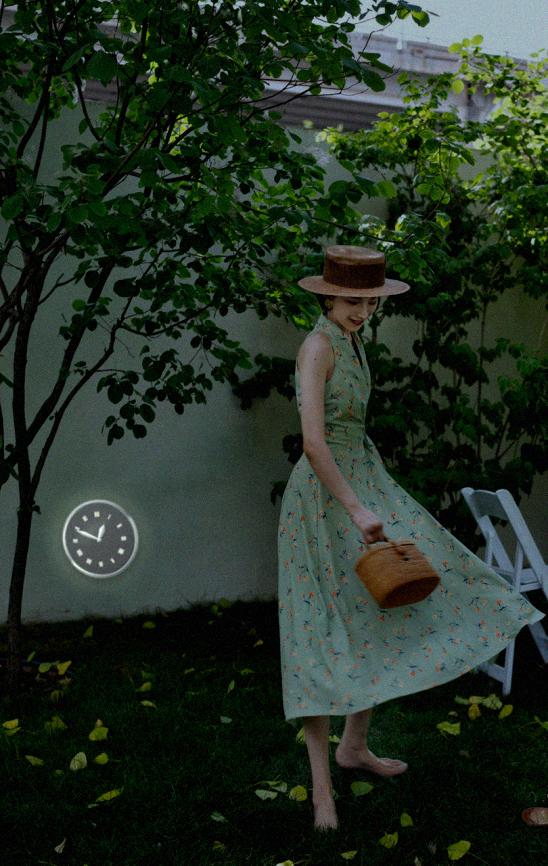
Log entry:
h=12 m=49
